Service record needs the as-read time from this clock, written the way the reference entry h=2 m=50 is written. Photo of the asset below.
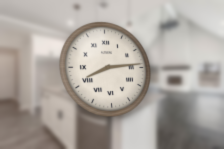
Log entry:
h=8 m=14
